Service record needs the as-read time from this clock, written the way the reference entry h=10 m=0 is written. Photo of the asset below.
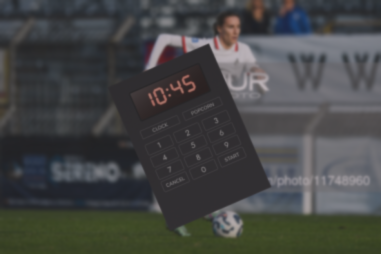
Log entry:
h=10 m=45
